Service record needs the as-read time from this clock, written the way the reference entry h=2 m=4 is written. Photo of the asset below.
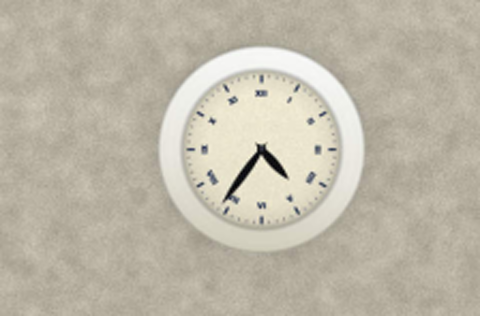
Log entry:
h=4 m=36
